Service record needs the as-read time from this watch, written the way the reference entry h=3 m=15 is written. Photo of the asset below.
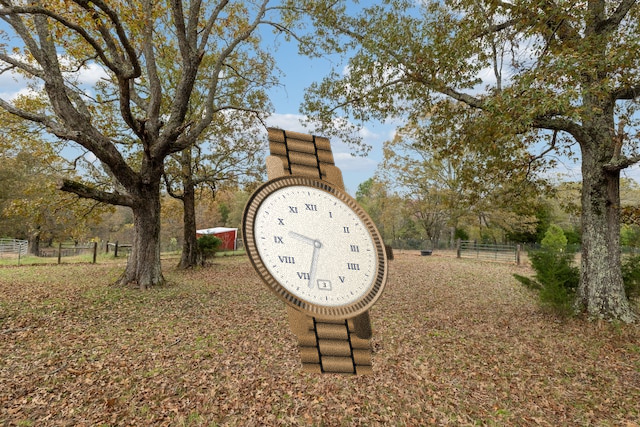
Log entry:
h=9 m=33
